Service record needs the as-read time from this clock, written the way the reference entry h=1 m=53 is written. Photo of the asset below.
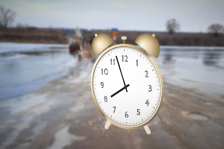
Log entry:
h=7 m=57
